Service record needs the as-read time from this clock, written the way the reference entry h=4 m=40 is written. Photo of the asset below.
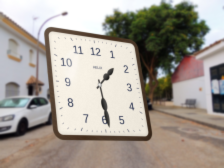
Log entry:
h=1 m=29
